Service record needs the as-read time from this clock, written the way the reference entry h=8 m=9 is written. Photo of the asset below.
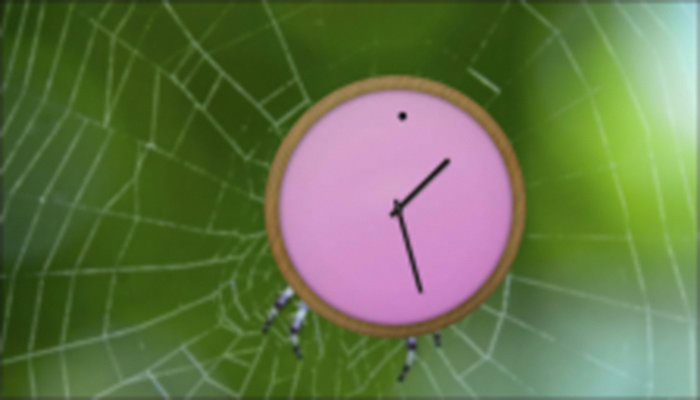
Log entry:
h=1 m=27
